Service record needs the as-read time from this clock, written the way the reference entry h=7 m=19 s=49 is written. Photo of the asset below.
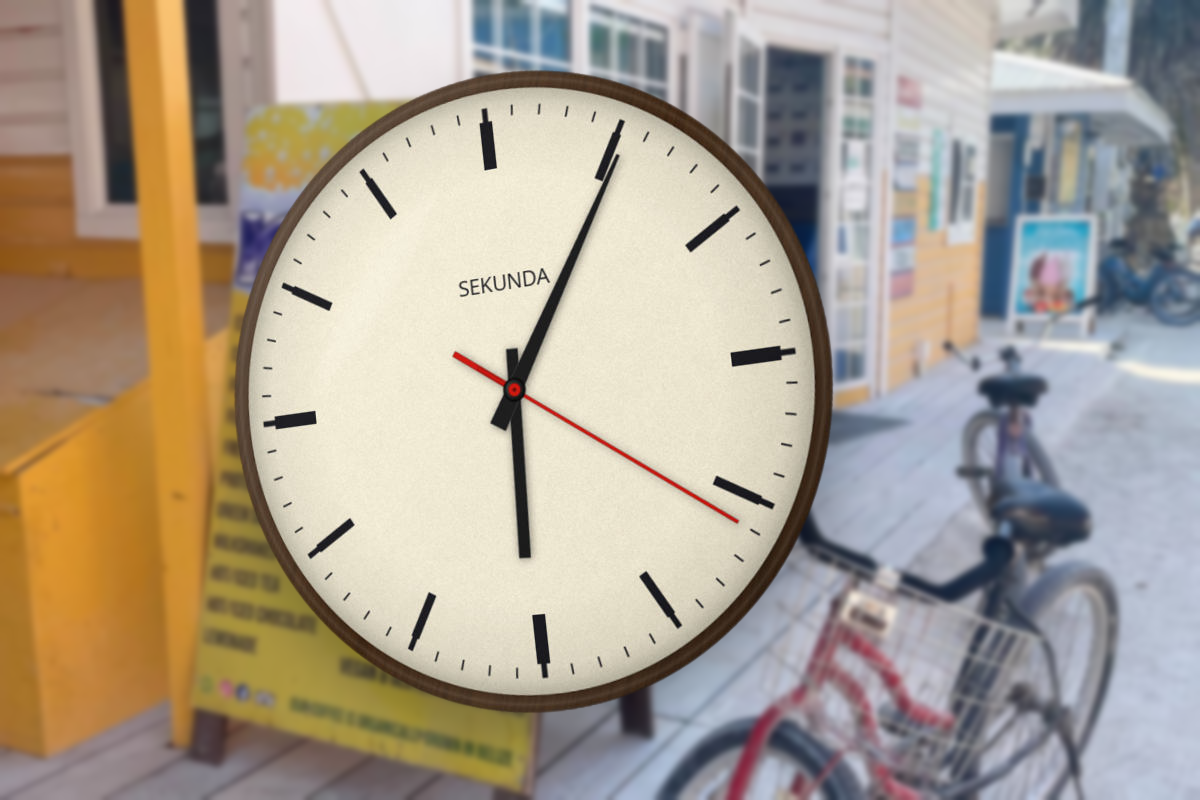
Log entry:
h=6 m=5 s=21
